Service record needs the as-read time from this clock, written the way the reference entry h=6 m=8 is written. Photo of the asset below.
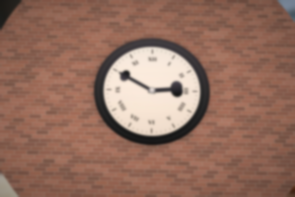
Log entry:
h=2 m=50
